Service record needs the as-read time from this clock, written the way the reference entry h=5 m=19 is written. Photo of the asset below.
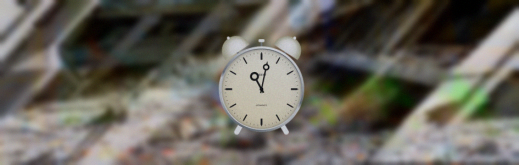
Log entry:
h=11 m=2
